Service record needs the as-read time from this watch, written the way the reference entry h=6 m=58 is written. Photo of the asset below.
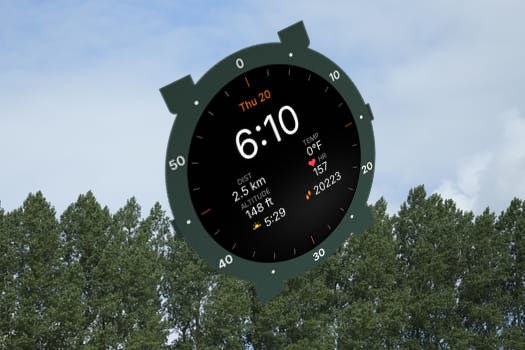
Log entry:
h=6 m=10
